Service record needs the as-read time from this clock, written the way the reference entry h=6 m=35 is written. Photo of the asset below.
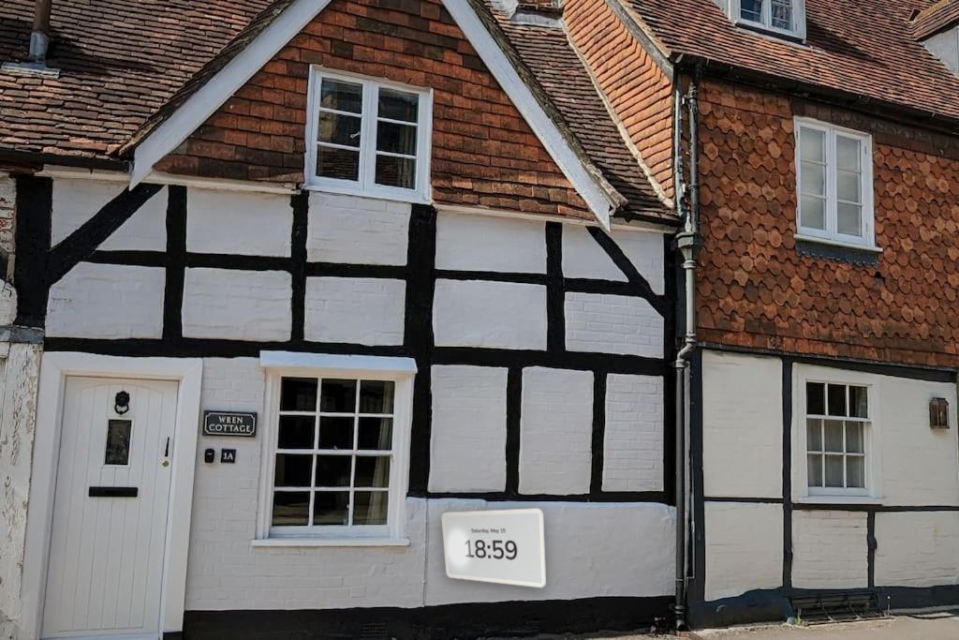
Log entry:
h=18 m=59
